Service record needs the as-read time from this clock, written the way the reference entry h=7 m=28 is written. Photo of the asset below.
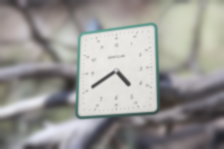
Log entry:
h=4 m=40
